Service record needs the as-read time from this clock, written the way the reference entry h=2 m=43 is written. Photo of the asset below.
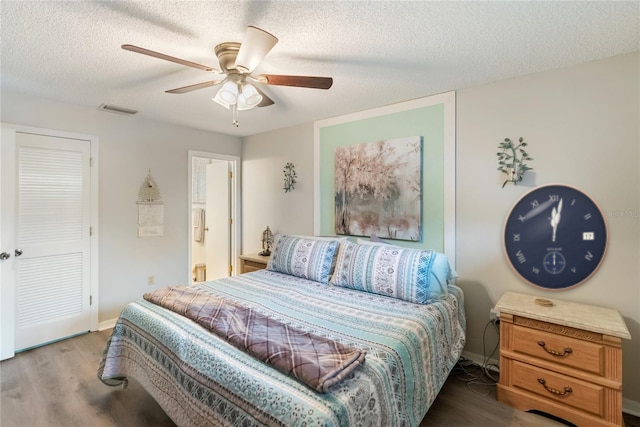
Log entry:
h=12 m=2
